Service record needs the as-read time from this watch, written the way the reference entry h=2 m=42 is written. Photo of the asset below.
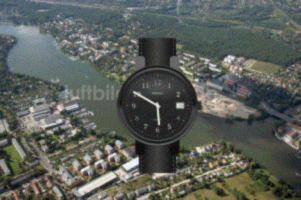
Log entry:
h=5 m=50
